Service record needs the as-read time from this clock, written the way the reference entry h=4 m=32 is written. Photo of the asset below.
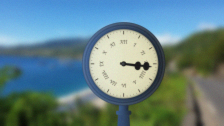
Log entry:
h=3 m=16
